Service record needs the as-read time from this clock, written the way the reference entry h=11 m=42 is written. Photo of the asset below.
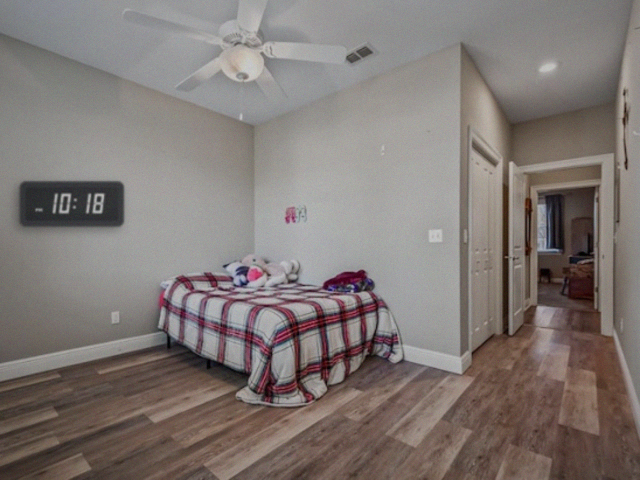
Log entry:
h=10 m=18
